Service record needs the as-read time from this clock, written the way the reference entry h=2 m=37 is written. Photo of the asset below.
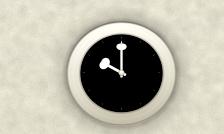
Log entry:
h=10 m=0
